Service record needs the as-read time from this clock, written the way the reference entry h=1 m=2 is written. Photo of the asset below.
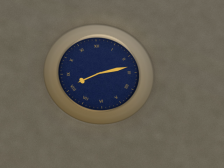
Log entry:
h=8 m=13
